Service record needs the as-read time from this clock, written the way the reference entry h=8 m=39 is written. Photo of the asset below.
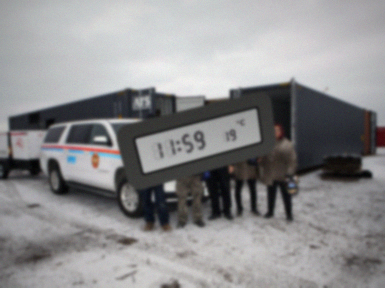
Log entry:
h=11 m=59
